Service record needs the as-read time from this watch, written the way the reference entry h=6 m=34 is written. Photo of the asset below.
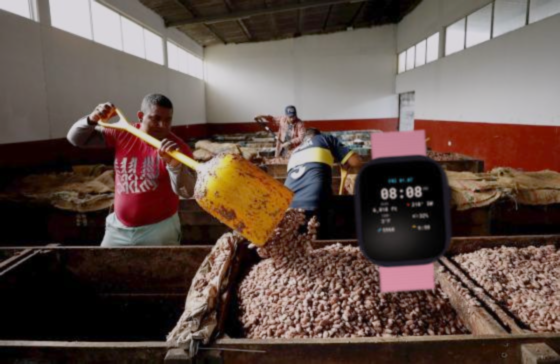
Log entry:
h=8 m=8
